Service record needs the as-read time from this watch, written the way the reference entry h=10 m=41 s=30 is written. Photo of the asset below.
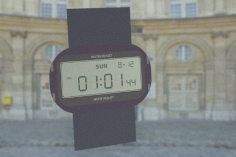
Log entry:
h=1 m=1 s=44
